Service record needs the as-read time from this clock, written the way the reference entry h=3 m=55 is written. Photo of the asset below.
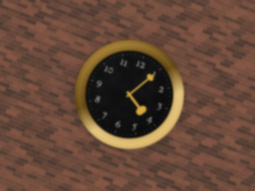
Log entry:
h=4 m=5
